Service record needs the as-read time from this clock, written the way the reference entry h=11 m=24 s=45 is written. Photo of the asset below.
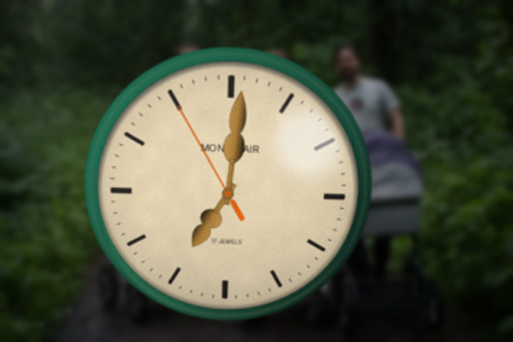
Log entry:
h=7 m=0 s=55
